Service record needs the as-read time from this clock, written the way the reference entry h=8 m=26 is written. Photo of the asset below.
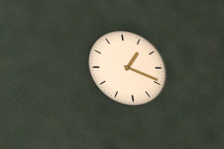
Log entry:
h=1 m=19
